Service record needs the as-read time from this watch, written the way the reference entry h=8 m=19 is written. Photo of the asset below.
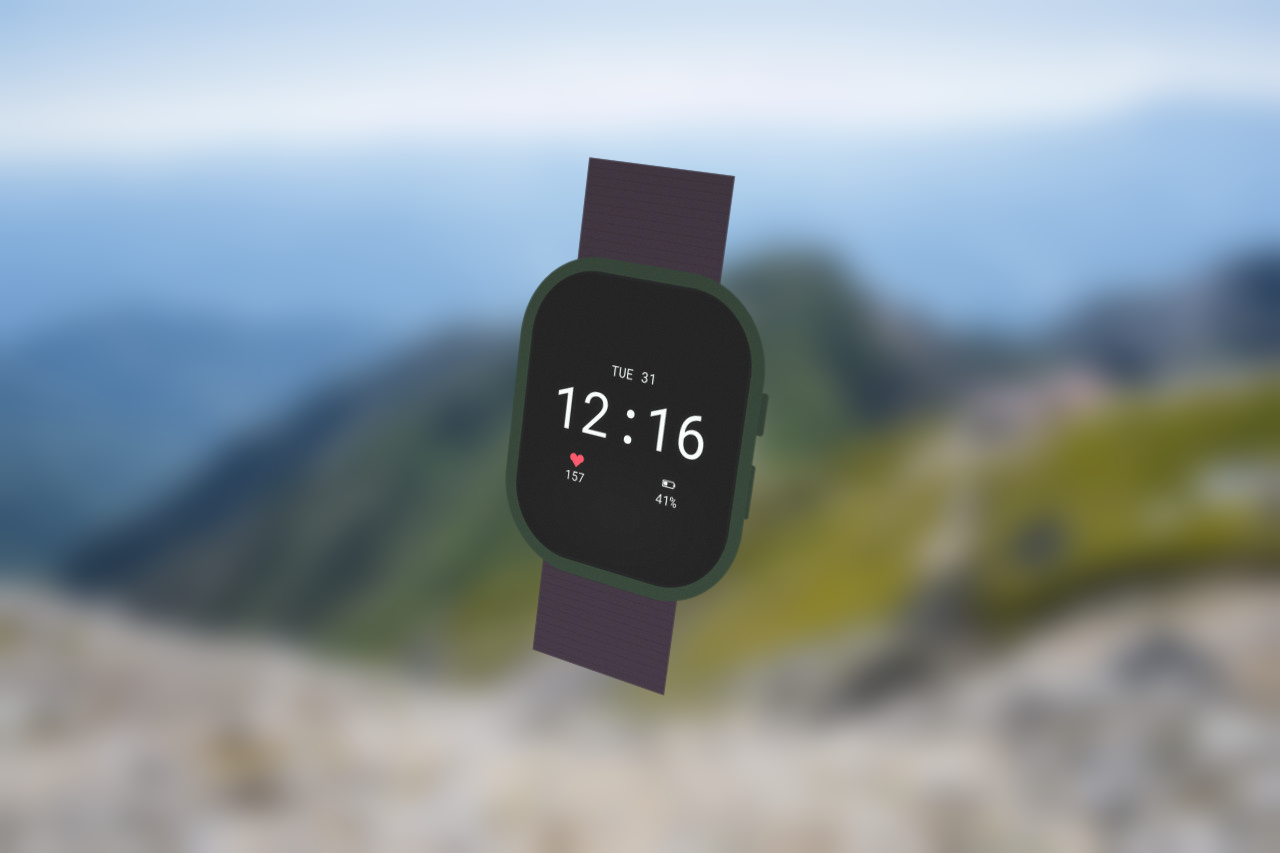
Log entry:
h=12 m=16
